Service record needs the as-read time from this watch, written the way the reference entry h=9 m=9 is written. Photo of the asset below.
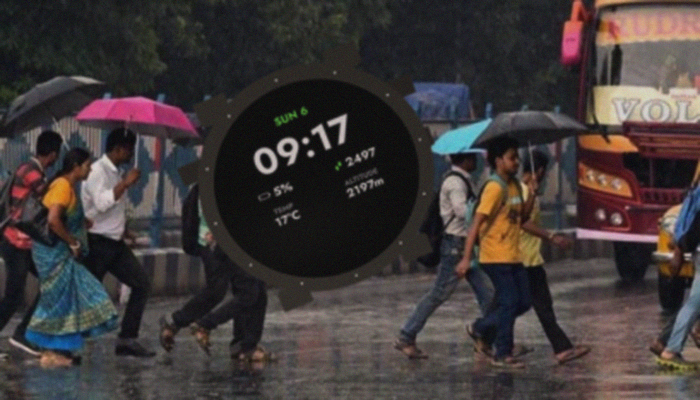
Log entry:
h=9 m=17
